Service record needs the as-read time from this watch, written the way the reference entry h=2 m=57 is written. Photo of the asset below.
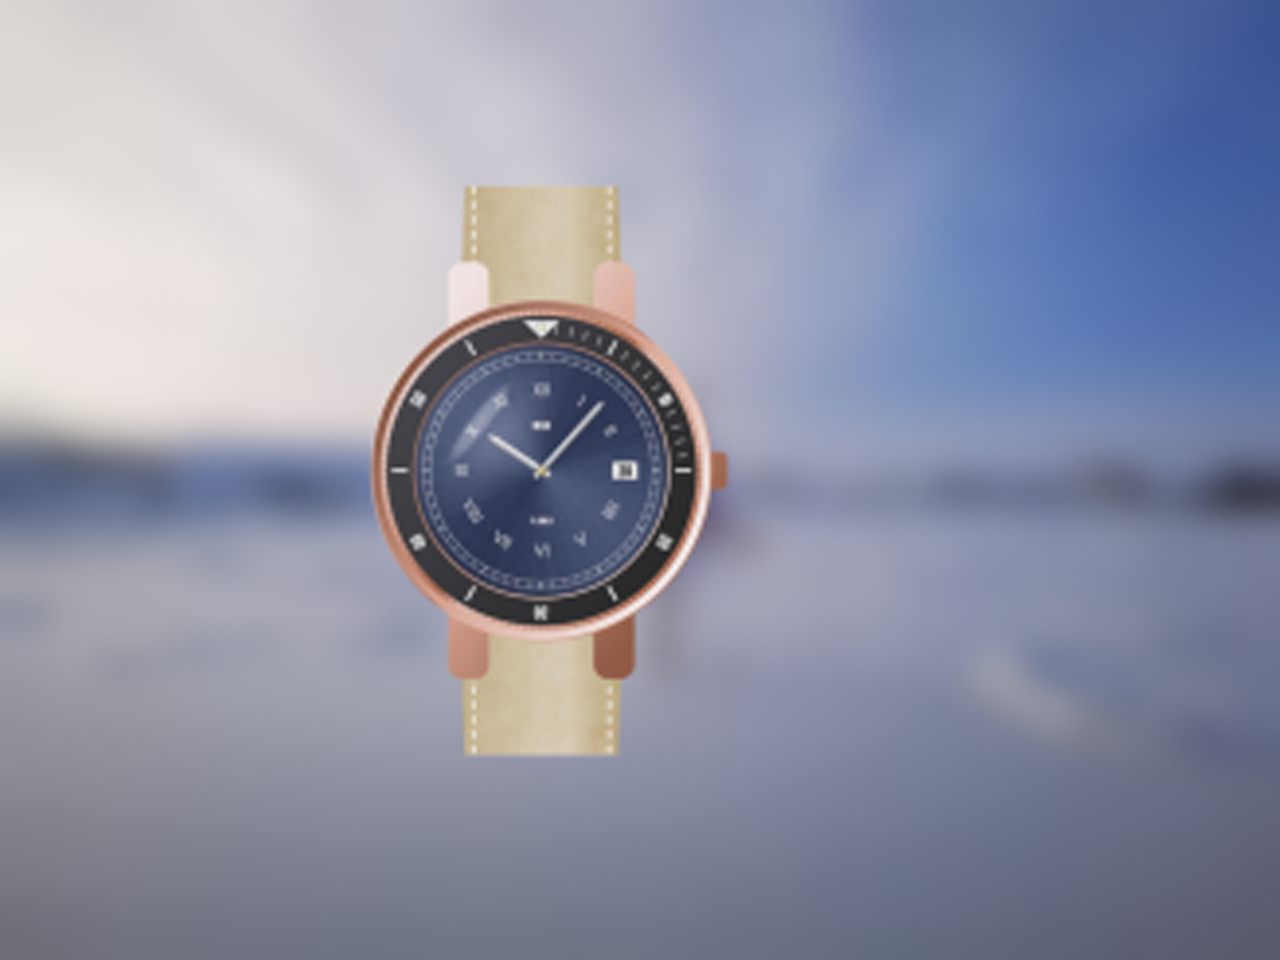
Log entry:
h=10 m=7
